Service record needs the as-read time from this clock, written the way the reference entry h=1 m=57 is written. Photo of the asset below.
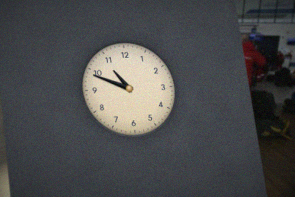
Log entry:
h=10 m=49
